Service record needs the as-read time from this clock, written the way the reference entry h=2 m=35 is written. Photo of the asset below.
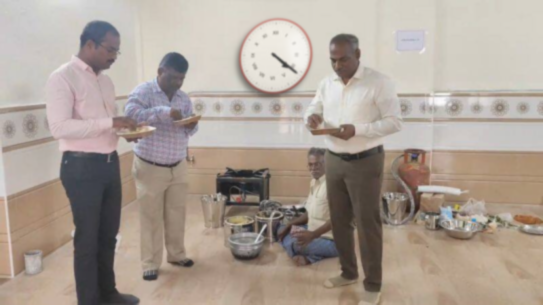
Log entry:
h=4 m=21
